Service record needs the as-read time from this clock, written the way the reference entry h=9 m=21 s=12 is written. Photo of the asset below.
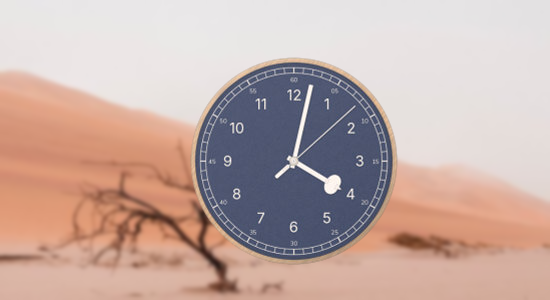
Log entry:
h=4 m=2 s=8
